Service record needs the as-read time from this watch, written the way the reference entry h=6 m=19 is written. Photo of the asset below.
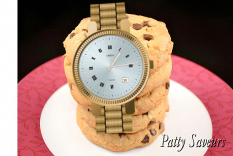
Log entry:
h=1 m=14
